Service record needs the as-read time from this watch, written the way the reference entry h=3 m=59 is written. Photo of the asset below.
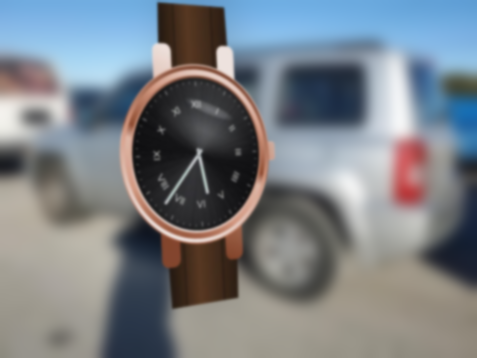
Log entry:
h=5 m=37
